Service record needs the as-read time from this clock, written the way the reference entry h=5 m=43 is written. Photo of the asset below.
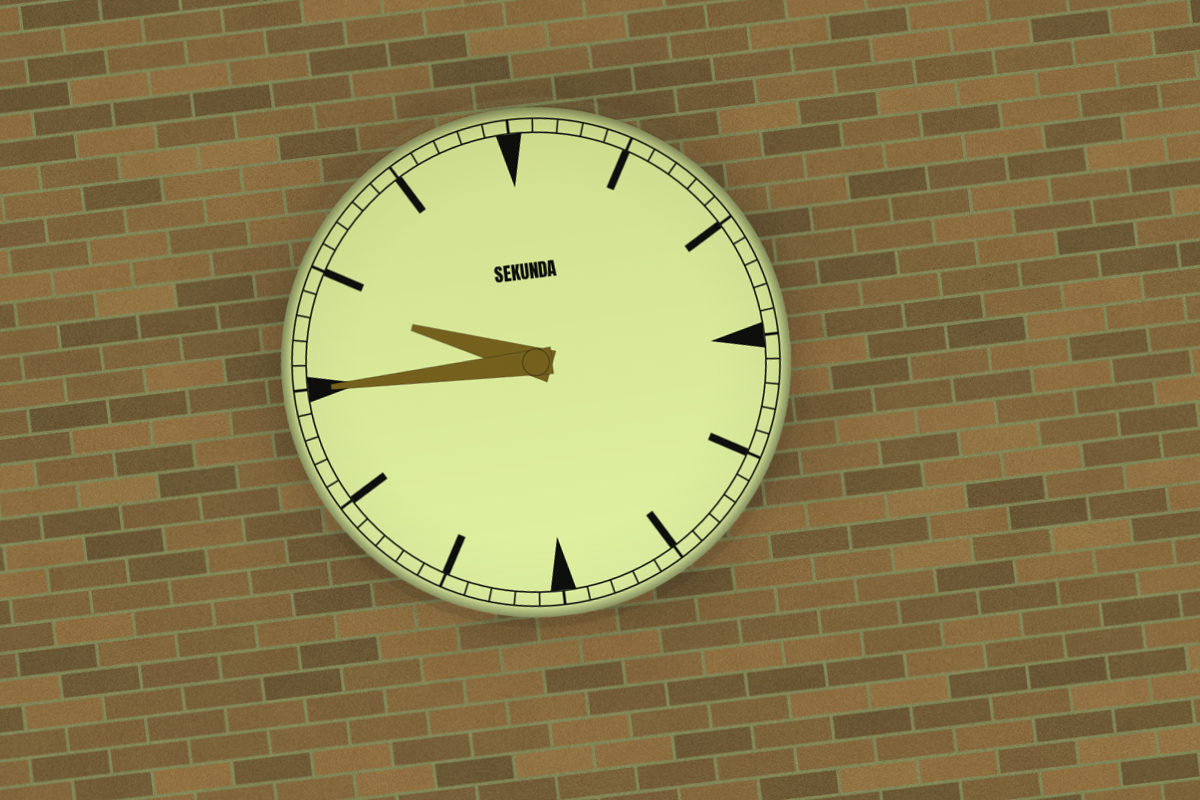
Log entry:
h=9 m=45
